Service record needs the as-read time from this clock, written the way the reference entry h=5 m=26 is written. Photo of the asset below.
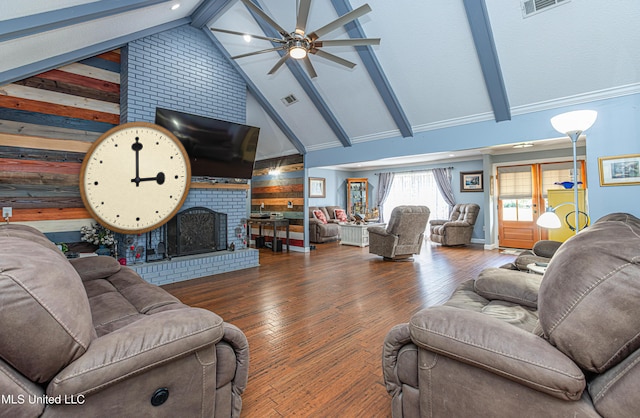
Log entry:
h=3 m=0
